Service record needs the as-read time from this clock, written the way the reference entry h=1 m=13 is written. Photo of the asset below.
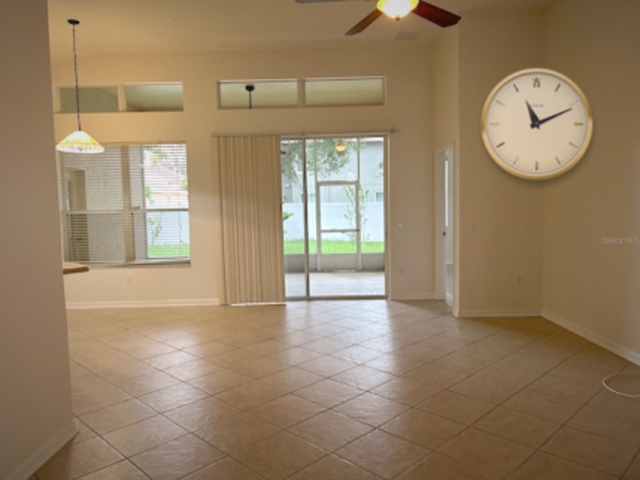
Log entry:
h=11 m=11
